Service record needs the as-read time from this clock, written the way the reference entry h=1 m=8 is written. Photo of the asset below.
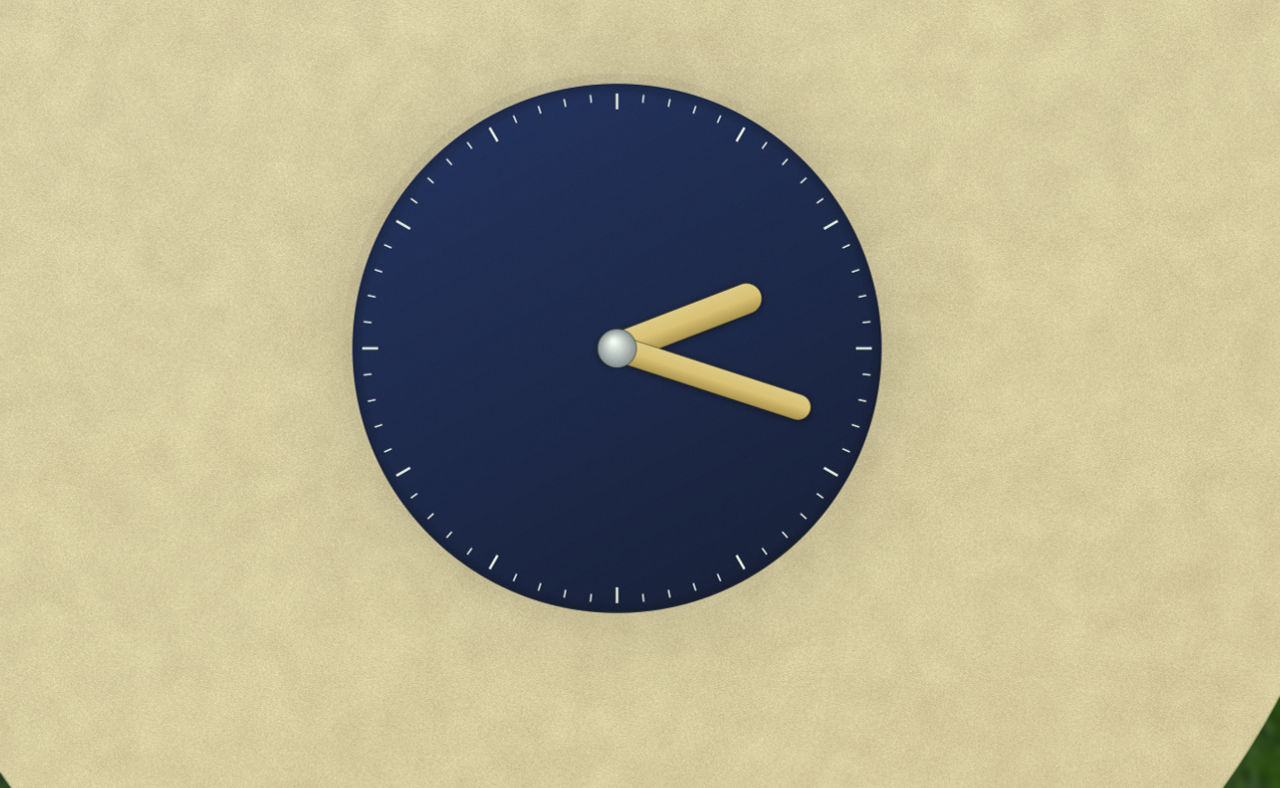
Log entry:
h=2 m=18
